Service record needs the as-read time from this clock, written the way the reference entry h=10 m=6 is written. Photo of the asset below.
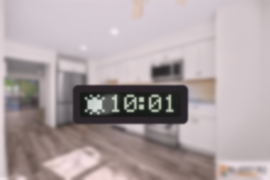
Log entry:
h=10 m=1
